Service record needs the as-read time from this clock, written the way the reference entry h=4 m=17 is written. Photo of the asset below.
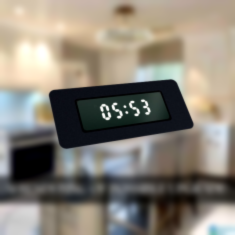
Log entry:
h=5 m=53
